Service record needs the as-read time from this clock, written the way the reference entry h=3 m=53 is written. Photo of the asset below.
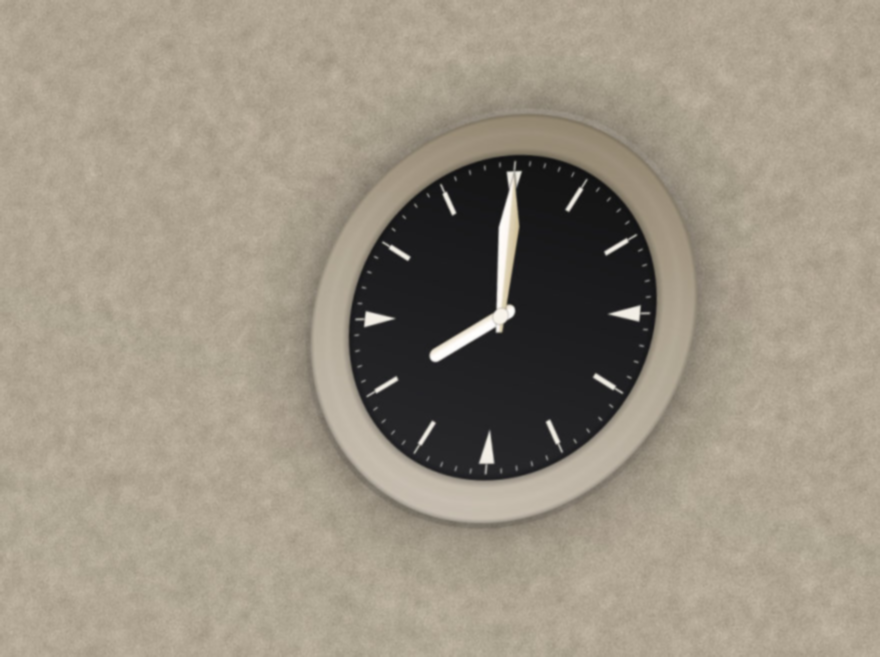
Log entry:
h=8 m=0
